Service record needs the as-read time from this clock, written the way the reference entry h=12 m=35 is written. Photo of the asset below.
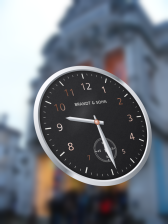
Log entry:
h=9 m=29
